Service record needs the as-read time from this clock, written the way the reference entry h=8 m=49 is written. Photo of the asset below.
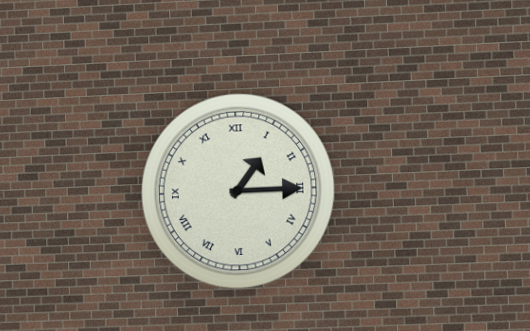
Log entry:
h=1 m=15
